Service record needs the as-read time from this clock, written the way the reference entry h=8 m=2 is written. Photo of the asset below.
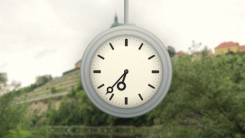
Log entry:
h=6 m=37
